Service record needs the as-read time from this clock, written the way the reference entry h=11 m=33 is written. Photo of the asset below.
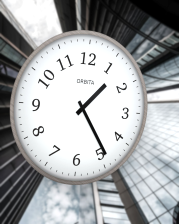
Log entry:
h=1 m=24
